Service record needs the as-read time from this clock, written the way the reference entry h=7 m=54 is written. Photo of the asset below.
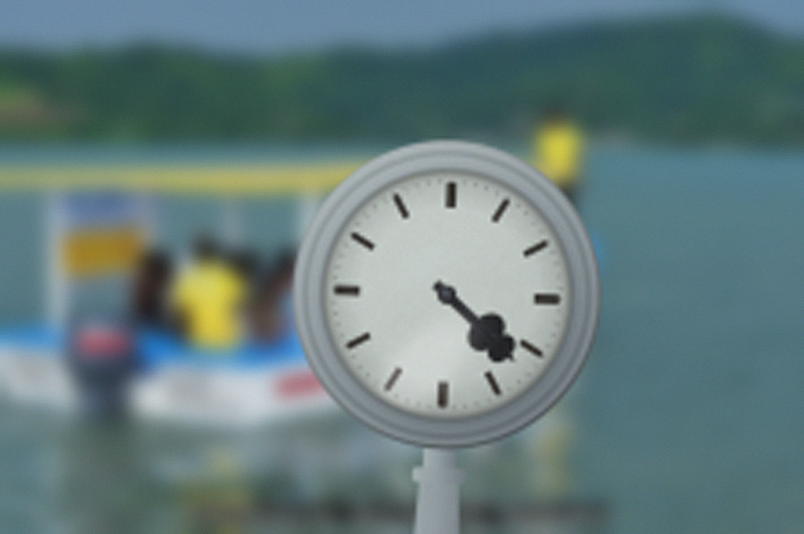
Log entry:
h=4 m=22
